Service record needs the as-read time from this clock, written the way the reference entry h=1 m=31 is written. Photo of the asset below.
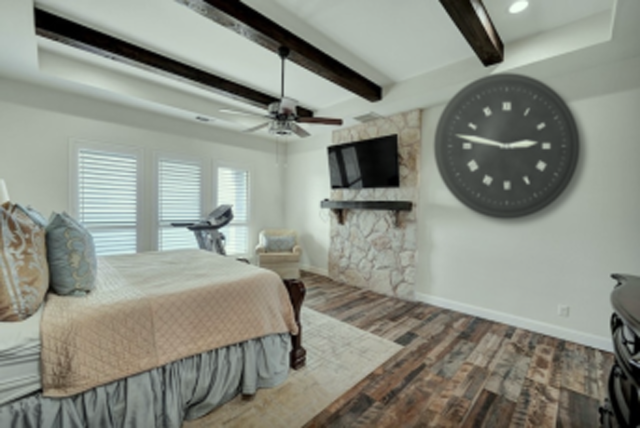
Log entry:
h=2 m=47
